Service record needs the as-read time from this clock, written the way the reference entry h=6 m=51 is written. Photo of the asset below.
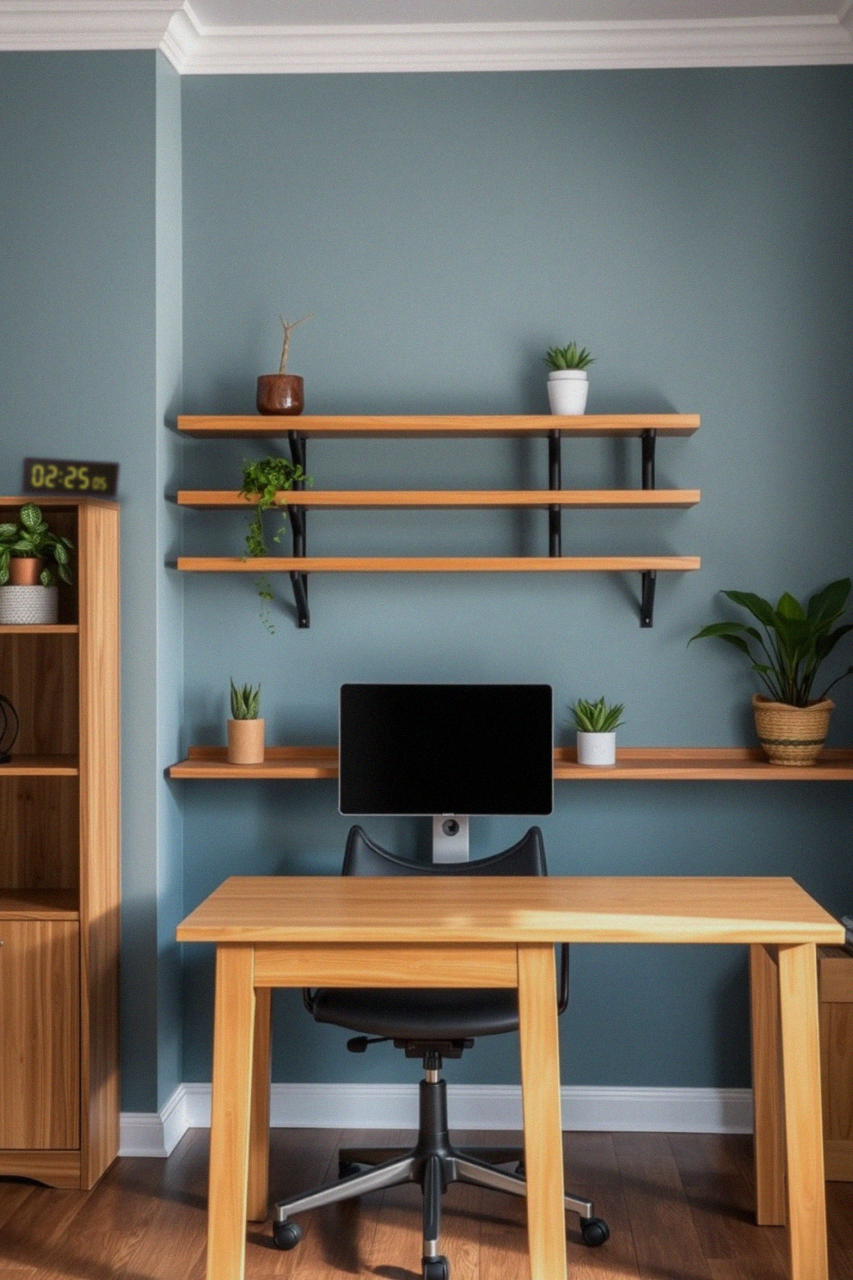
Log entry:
h=2 m=25
